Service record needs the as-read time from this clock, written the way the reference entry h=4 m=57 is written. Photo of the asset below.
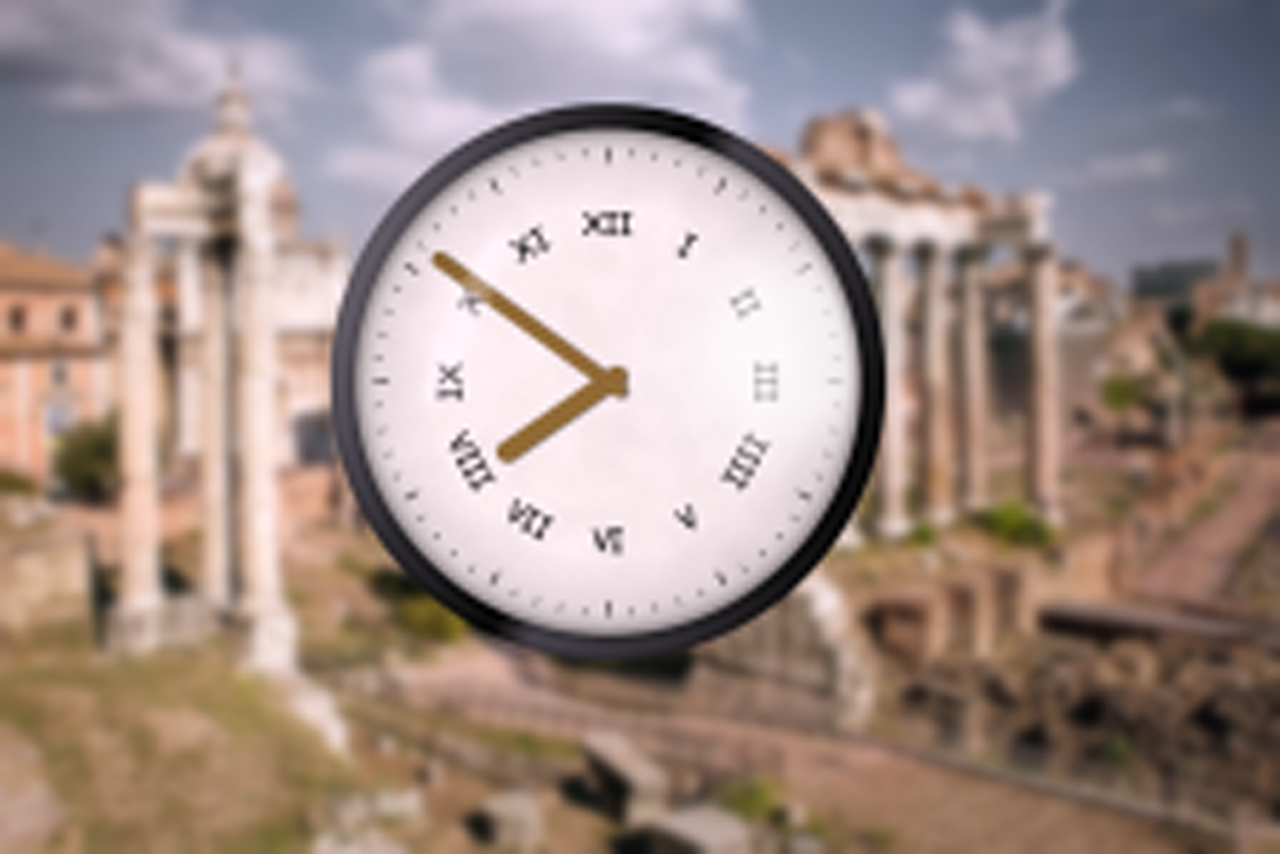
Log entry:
h=7 m=51
